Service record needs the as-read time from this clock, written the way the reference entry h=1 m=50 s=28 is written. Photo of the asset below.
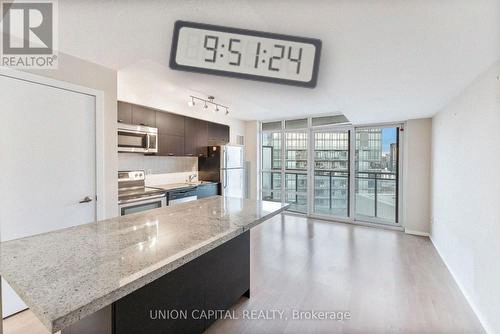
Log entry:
h=9 m=51 s=24
